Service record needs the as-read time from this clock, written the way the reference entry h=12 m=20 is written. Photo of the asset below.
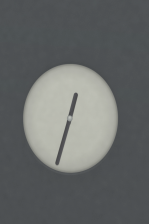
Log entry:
h=12 m=33
